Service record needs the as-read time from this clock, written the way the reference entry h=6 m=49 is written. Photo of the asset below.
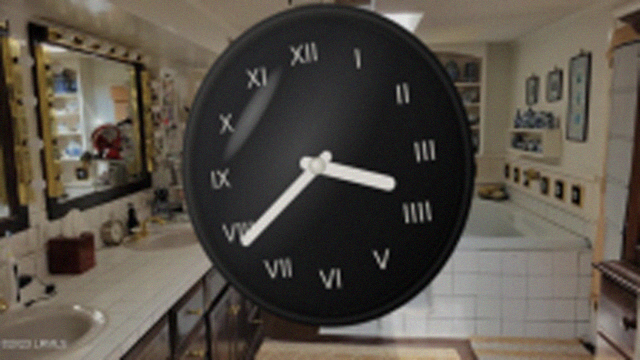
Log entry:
h=3 m=39
